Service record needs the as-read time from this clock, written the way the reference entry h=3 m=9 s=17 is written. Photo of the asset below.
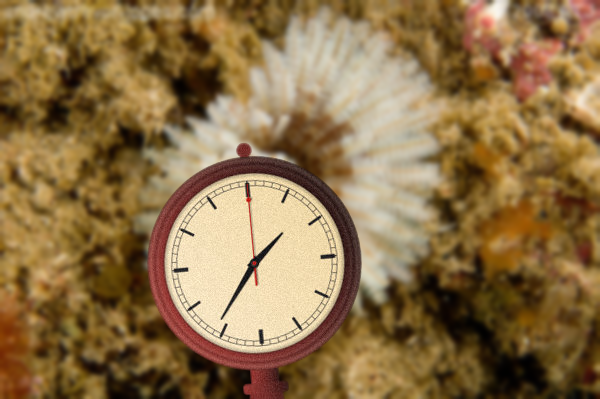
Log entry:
h=1 m=36 s=0
